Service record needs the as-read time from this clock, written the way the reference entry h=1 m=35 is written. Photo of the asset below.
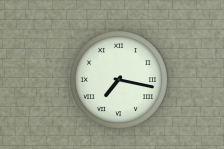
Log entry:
h=7 m=17
